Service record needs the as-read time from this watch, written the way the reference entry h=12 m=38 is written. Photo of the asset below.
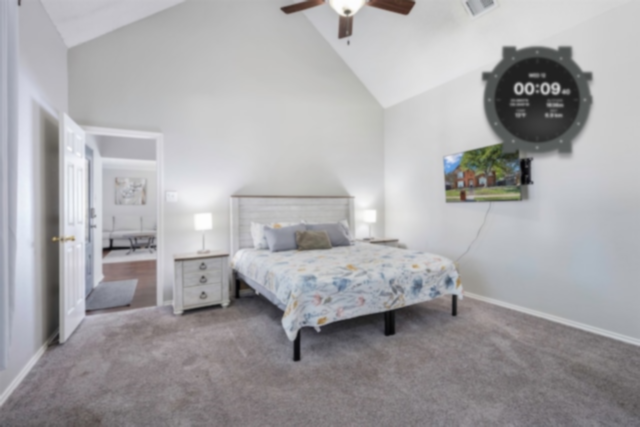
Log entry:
h=0 m=9
